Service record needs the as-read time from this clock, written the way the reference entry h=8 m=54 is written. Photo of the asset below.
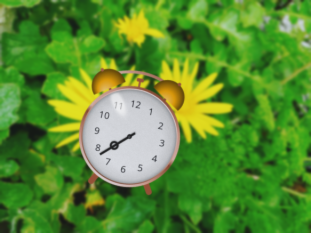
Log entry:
h=7 m=38
